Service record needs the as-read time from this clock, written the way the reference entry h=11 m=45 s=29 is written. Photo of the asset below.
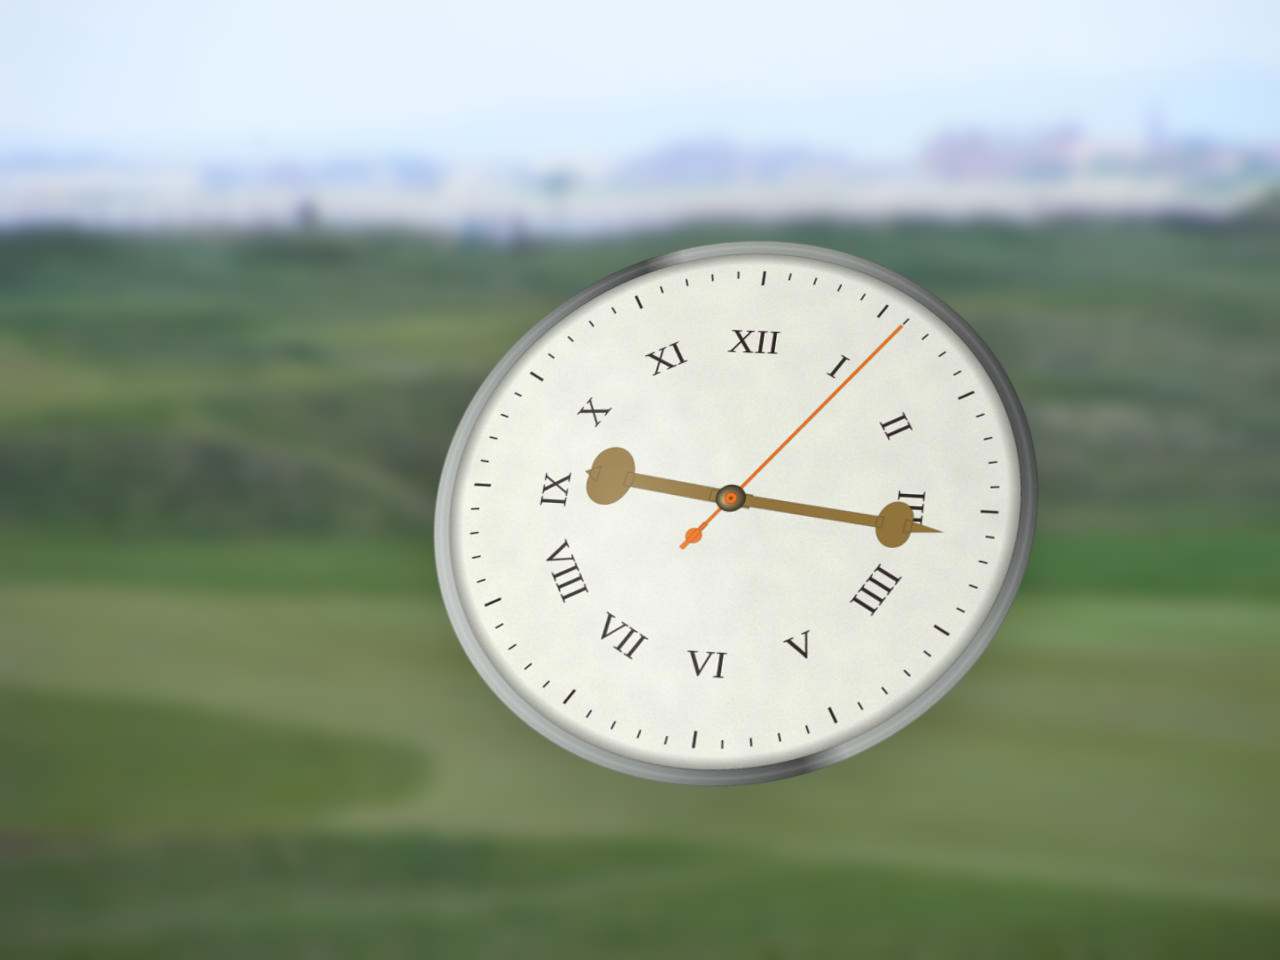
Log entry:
h=9 m=16 s=6
